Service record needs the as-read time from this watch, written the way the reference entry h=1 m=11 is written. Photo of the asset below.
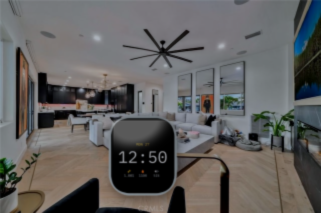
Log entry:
h=12 m=50
